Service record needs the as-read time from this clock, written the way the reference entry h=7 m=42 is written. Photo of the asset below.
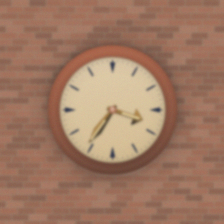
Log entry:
h=3 m=36
